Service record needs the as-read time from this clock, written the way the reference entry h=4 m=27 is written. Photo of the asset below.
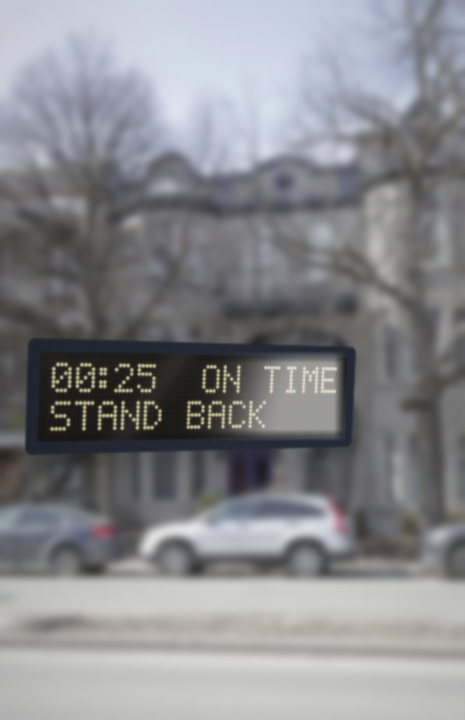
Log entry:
h=0 m=25
